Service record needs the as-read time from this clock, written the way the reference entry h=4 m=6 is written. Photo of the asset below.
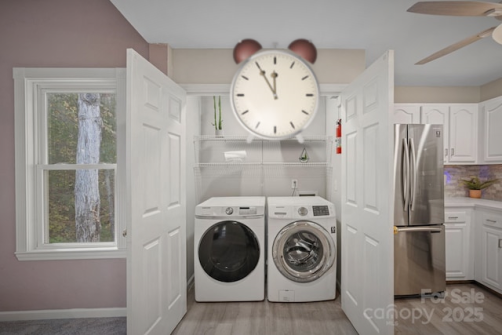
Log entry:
h=11 m=55
